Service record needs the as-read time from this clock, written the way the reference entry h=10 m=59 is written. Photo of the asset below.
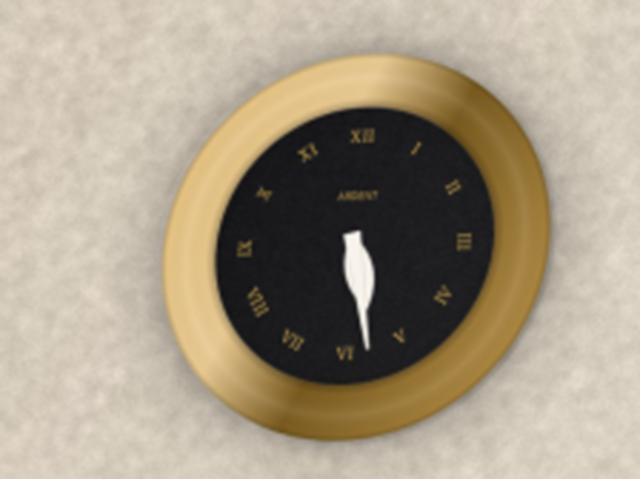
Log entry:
h=5 m=28
